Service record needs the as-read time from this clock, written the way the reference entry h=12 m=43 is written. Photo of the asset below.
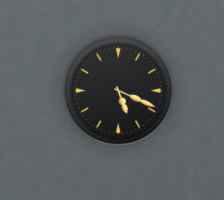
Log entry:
h=5 m=19
